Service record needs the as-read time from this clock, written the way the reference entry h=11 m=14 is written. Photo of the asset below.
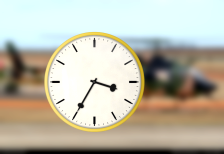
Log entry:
h=3 m=35
